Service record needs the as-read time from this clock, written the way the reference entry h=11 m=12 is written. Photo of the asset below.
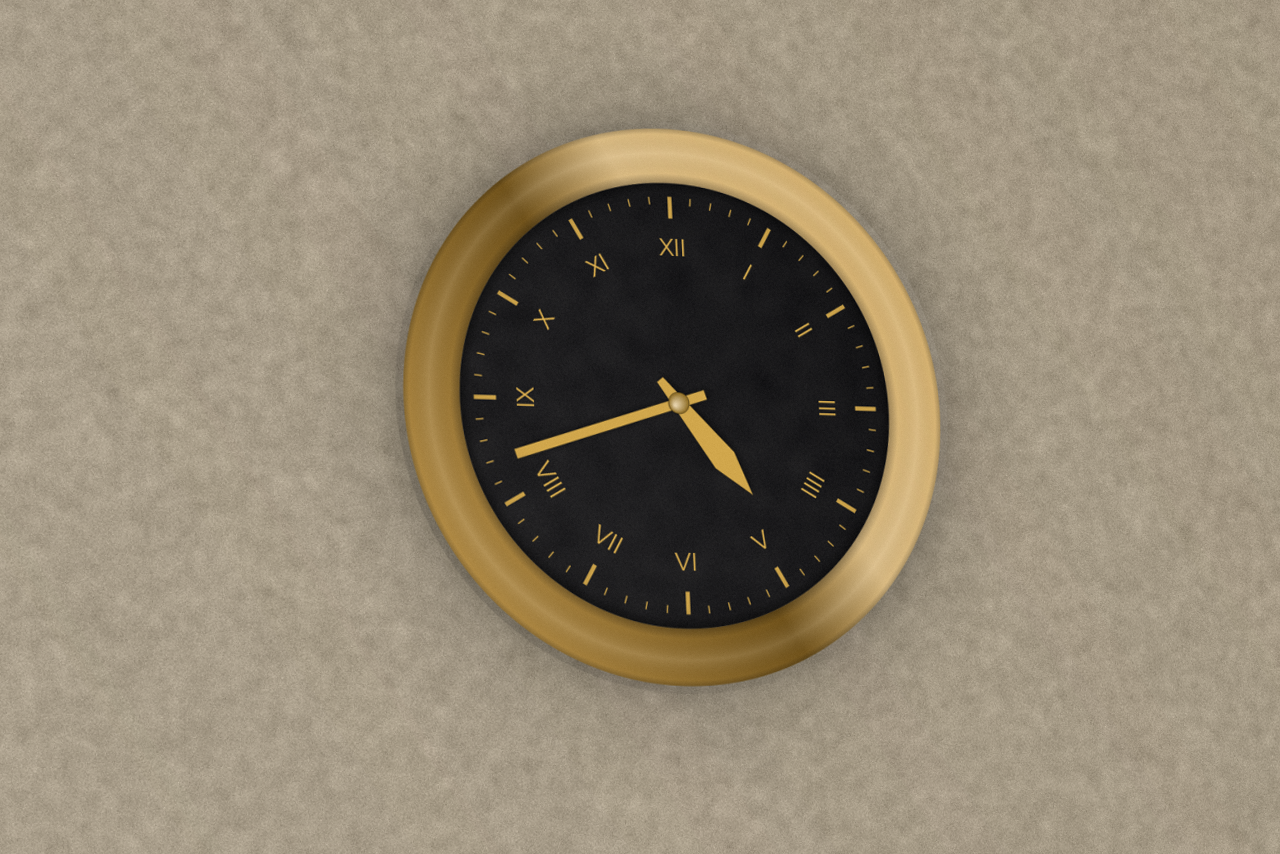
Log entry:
h=4 m=42
